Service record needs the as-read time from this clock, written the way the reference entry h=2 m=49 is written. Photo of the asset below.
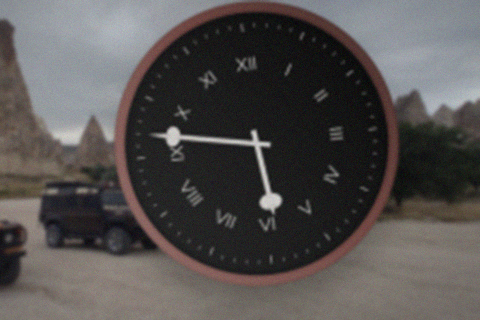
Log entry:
h=5 m=47
